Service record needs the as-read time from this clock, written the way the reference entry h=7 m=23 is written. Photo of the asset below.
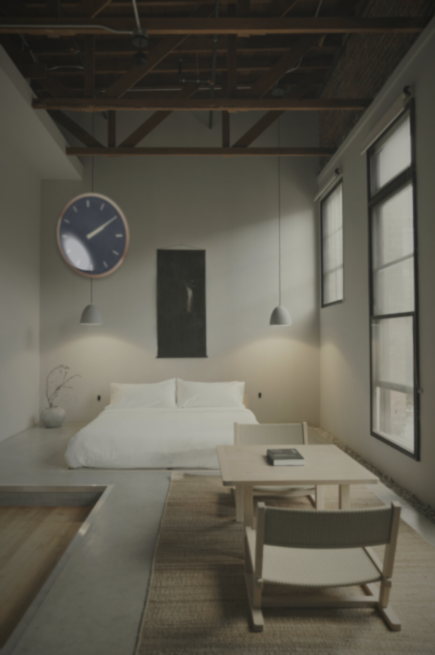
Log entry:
h=2 m=10
